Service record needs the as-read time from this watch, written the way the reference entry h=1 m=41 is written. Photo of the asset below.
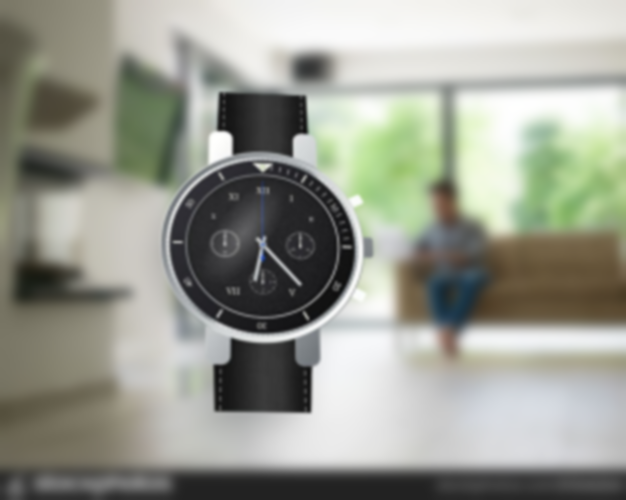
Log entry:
h=6 m=23
